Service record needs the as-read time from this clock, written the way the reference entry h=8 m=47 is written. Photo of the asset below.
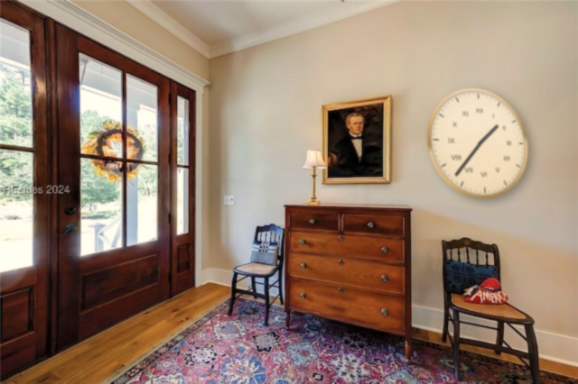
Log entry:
h=1 m=37
